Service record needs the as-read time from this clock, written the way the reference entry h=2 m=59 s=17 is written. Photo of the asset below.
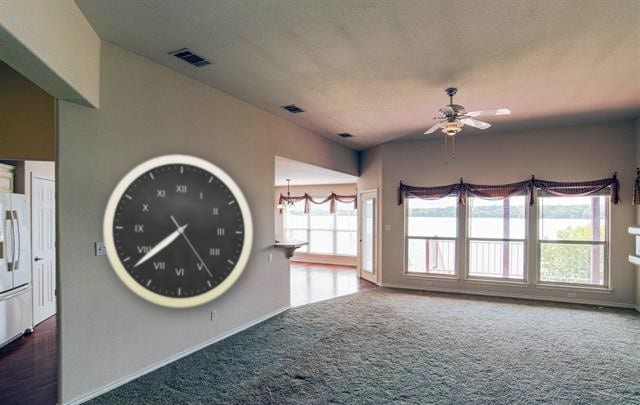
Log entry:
h=7 m=38 s=24
